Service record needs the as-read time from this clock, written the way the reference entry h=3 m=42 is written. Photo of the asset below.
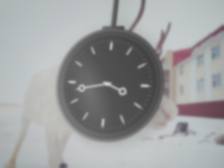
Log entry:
h=3 m=43
